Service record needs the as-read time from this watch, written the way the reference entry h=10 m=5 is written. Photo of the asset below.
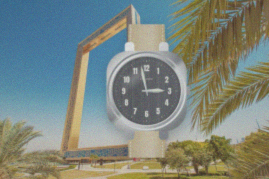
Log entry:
h=2 m=58
